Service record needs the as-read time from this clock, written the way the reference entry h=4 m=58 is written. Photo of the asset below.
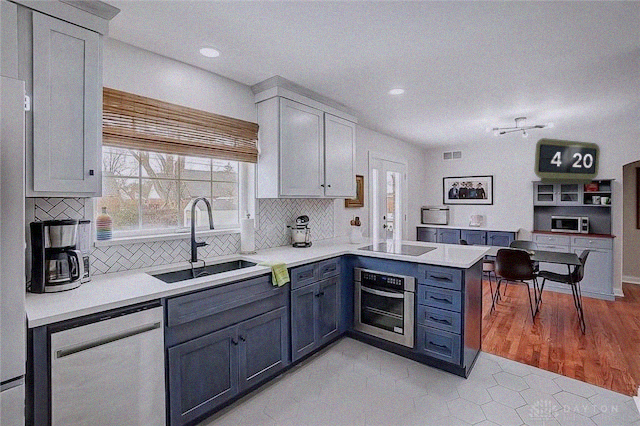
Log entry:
h=4 m=20
